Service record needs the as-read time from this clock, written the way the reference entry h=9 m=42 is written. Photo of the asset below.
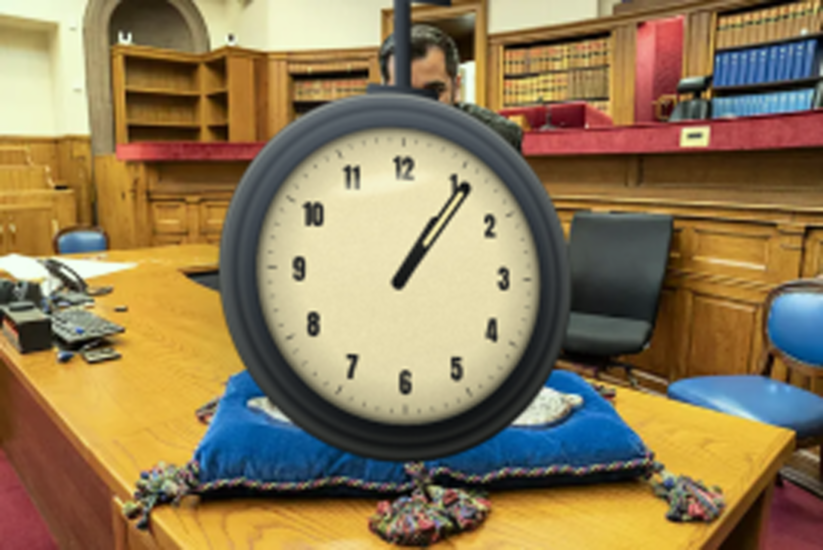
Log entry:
h=1 m=6
